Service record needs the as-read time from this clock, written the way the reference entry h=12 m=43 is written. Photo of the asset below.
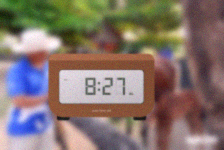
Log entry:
h=8 m=27
